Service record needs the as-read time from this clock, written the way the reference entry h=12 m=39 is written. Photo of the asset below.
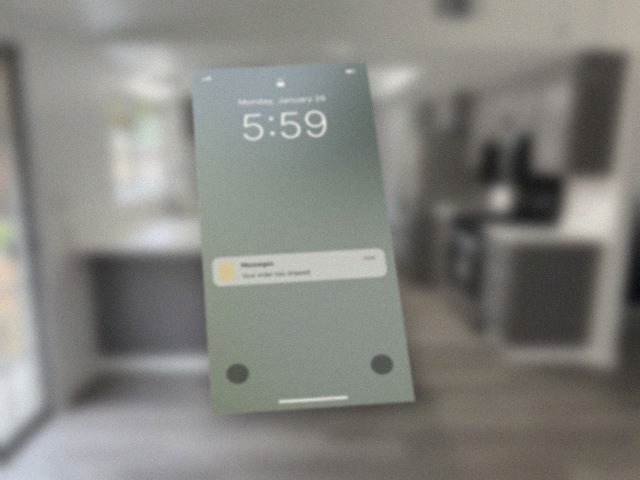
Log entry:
h=5 m=59
